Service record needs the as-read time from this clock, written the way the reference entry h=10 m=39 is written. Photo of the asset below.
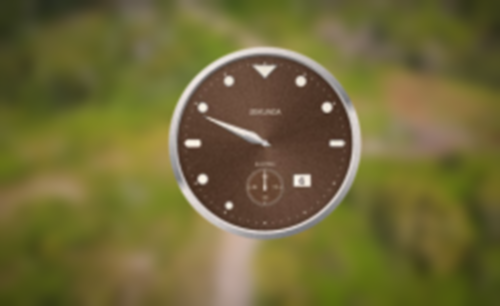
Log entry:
h=9 m=49
